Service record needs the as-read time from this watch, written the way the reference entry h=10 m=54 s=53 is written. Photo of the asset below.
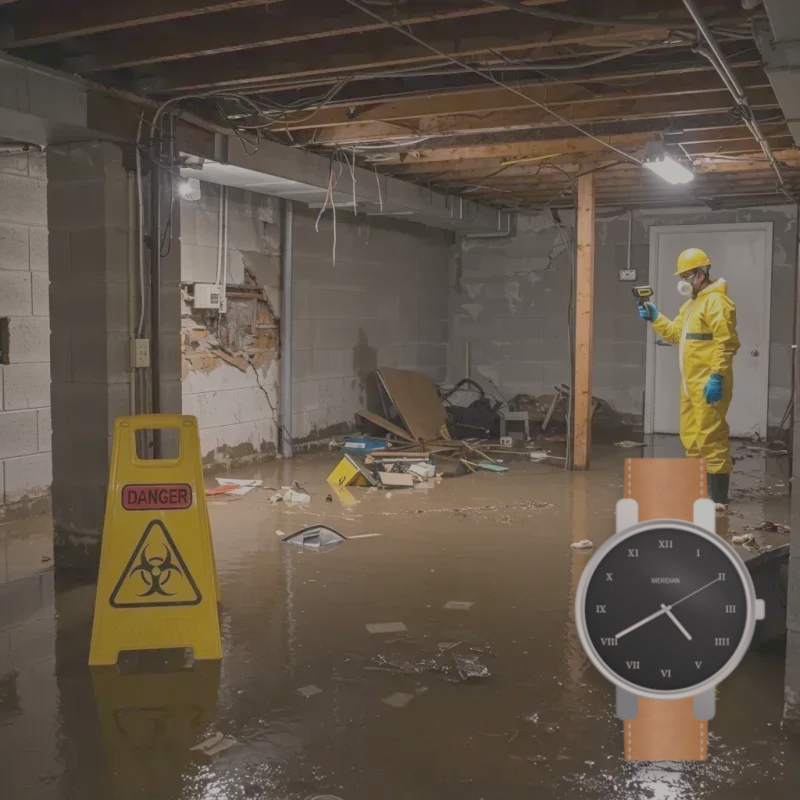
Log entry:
h=4 m=40 s=10
